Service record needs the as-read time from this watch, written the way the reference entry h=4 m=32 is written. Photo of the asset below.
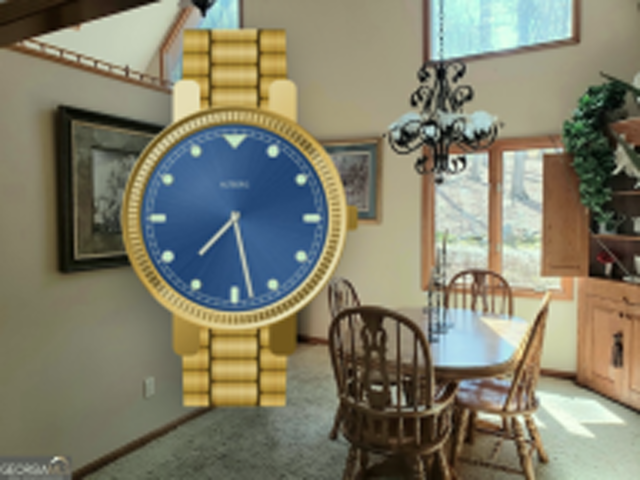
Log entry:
h=7 m=28
